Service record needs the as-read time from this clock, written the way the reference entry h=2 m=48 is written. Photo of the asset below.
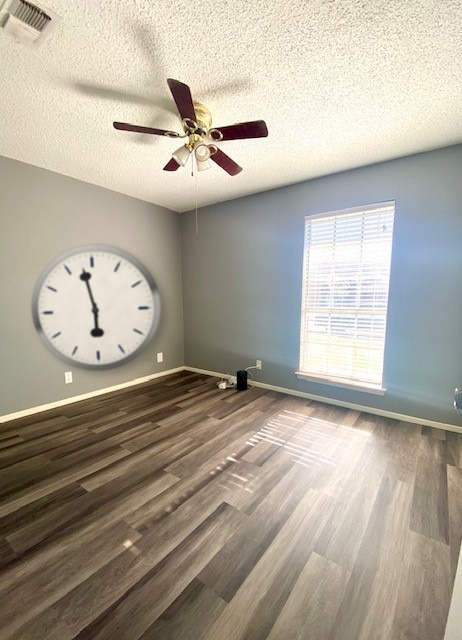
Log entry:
h=5 m=58
